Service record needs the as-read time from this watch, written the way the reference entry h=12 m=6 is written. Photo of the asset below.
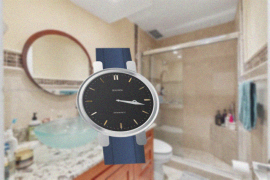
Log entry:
h=3 m=17
